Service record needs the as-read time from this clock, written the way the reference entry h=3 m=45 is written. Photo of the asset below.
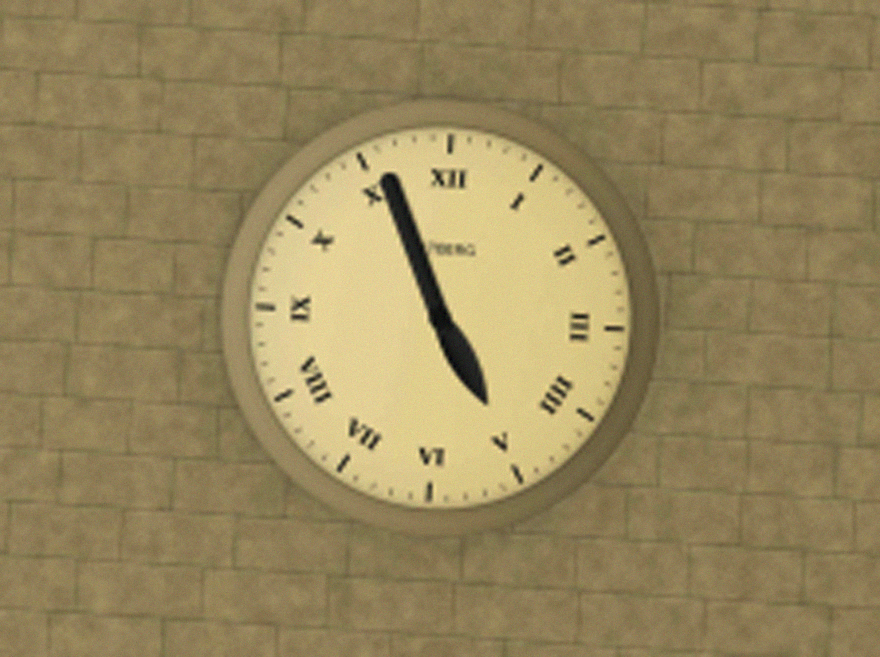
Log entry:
h=4 m=56
